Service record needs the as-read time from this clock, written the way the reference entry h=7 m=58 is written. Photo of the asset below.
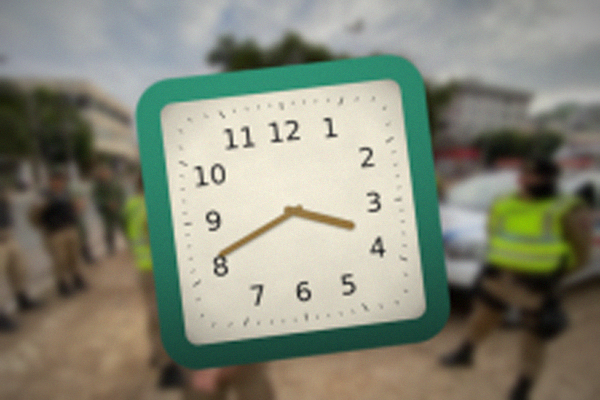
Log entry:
h=3 m=41
